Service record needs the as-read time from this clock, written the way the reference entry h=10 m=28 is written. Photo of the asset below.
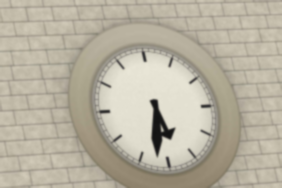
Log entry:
h=5 m=32
